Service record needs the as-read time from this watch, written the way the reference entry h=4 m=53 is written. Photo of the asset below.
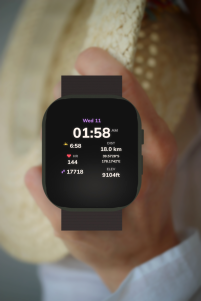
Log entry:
h=1 m=58
